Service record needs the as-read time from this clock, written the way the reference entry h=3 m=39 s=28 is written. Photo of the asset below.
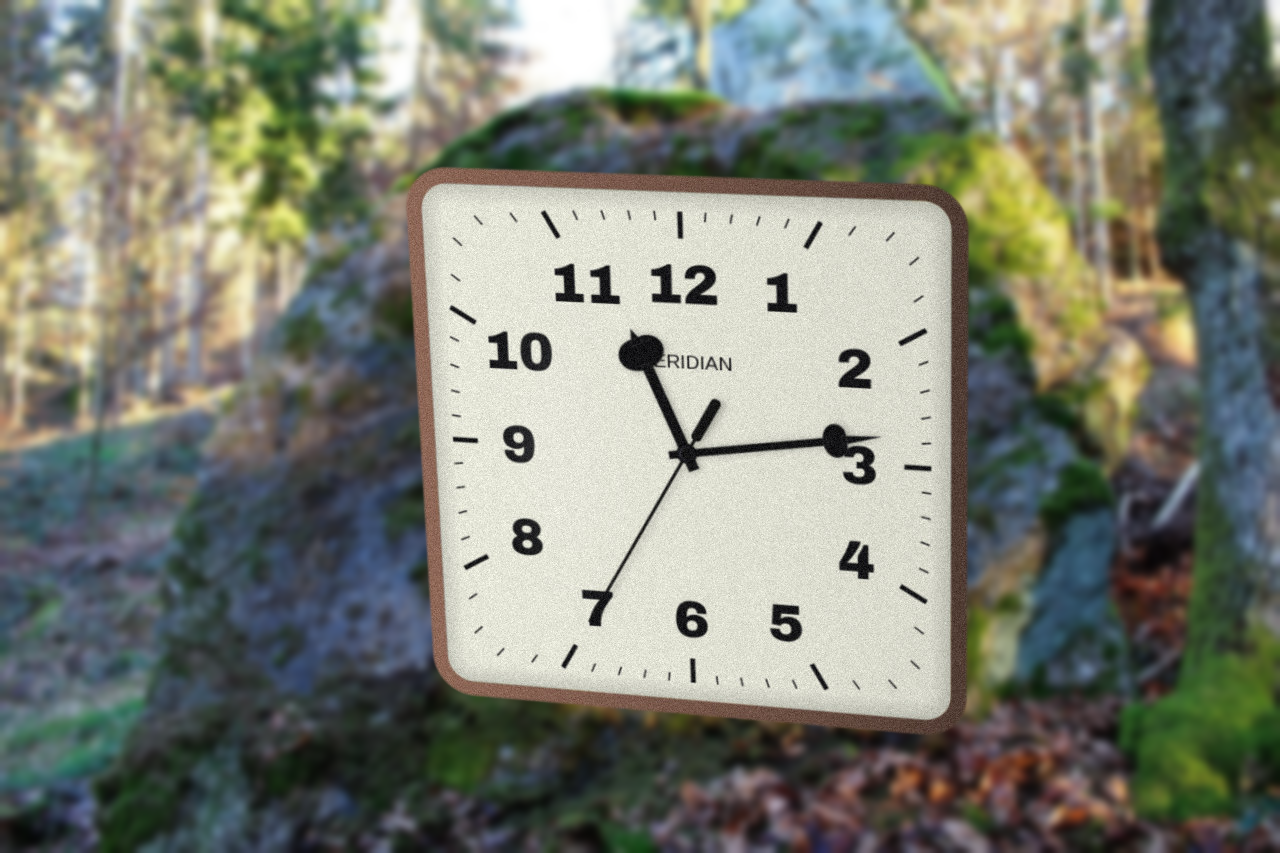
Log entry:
h=11 m=13 s=35
